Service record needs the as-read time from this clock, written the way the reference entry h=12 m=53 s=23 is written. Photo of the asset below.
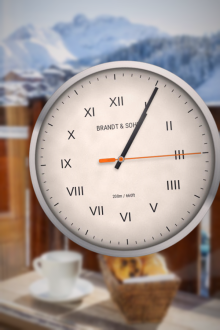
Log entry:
h=1 m=5 s=15
